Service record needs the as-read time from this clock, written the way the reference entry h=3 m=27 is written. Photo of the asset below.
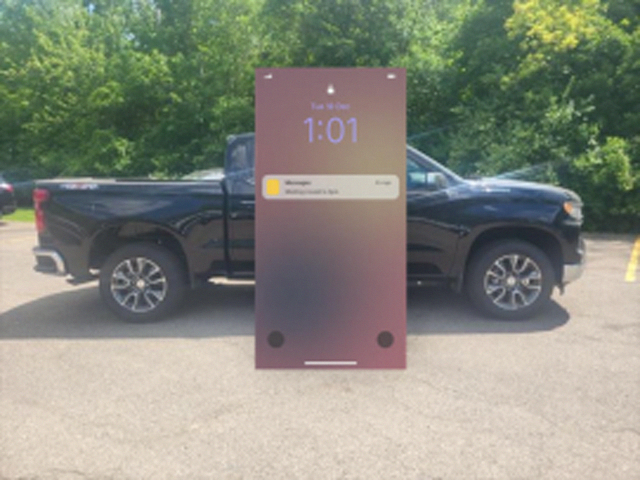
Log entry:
h=1 m=1
